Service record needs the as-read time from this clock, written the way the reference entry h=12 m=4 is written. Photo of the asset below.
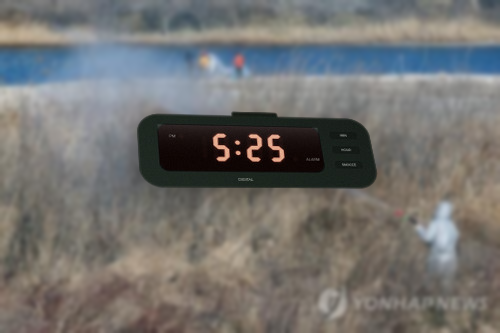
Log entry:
h=5 m=25
